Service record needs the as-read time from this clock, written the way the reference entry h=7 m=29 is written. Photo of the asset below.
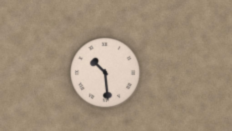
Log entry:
h=10 m=29
